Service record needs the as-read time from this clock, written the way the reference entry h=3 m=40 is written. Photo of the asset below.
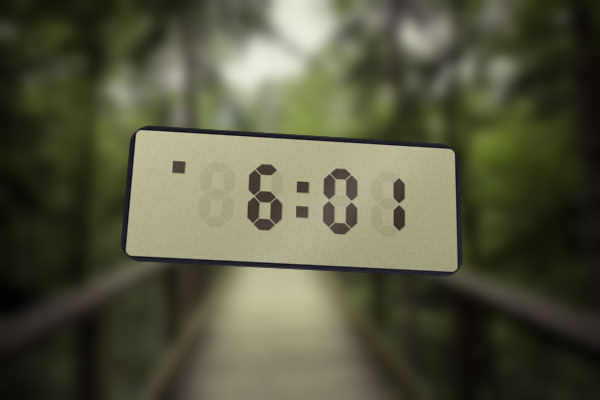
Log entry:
h=6 m=1
